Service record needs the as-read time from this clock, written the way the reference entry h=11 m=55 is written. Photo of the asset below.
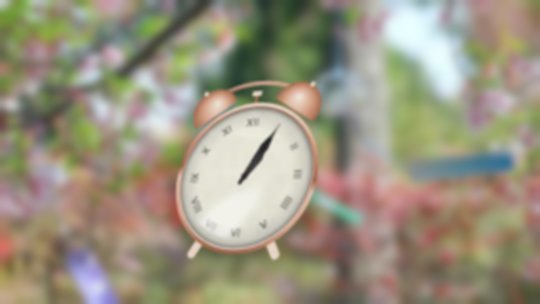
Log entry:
h=1 m=5
